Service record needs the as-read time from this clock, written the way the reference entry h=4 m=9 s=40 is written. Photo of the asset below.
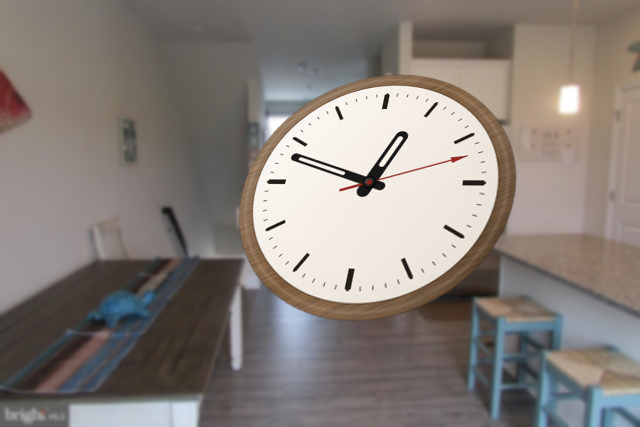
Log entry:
h=12 m=48 s=12
